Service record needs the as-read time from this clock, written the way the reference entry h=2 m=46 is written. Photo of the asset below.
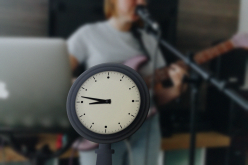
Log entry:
h=8 m=47
